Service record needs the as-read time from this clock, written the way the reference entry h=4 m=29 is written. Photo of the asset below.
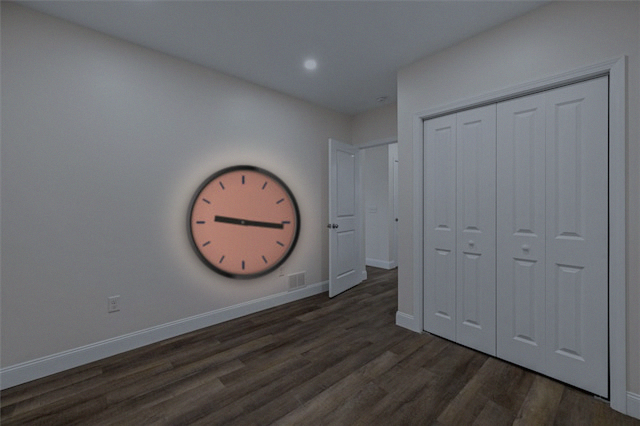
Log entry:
h=9 m=16
